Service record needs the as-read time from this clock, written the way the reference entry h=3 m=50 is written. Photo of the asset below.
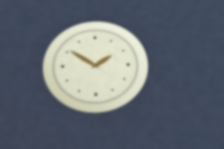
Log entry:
h=1 m=51
